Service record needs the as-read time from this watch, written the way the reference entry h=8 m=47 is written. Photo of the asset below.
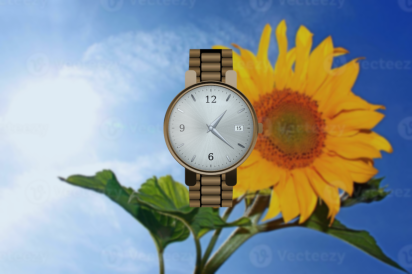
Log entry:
h=1 m=22
